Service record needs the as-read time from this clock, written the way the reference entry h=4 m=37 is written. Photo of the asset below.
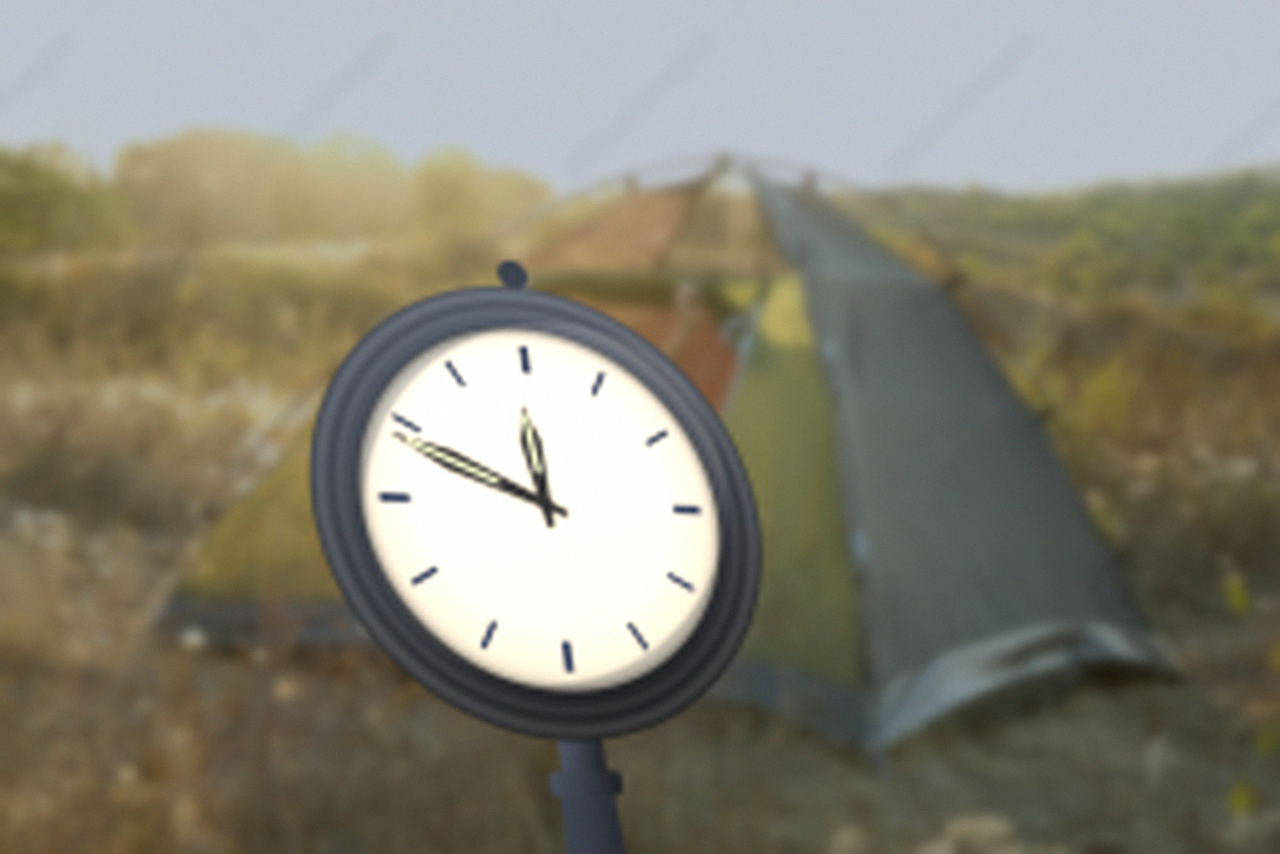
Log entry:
h=11 m=49
